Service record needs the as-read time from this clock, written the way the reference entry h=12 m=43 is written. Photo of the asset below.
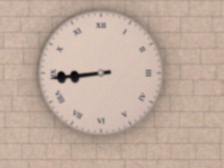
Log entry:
h=8 m=44
